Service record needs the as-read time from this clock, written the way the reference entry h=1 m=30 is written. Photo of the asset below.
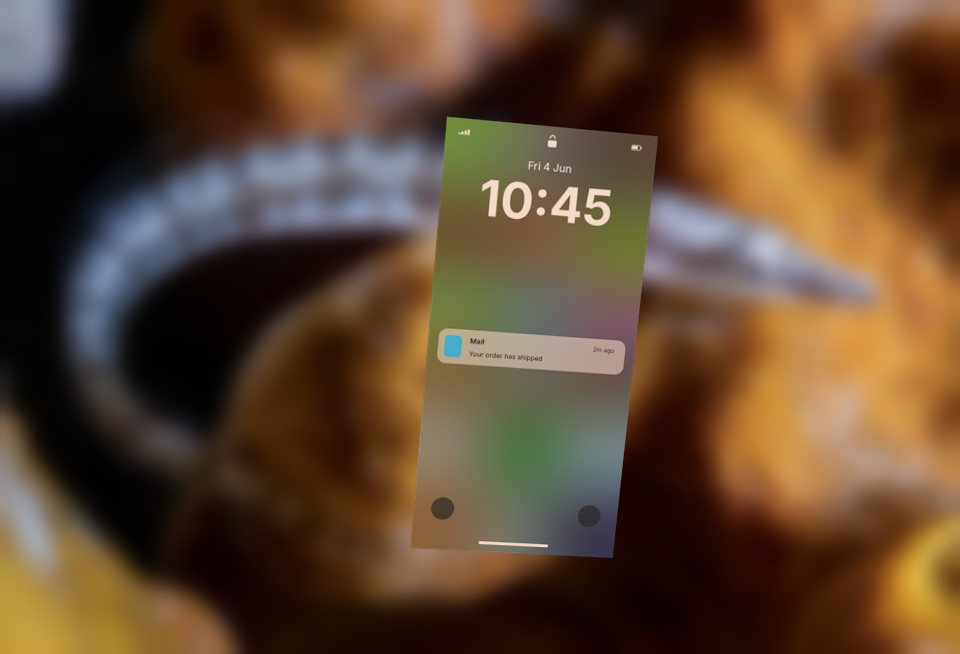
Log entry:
h=10 m=45
